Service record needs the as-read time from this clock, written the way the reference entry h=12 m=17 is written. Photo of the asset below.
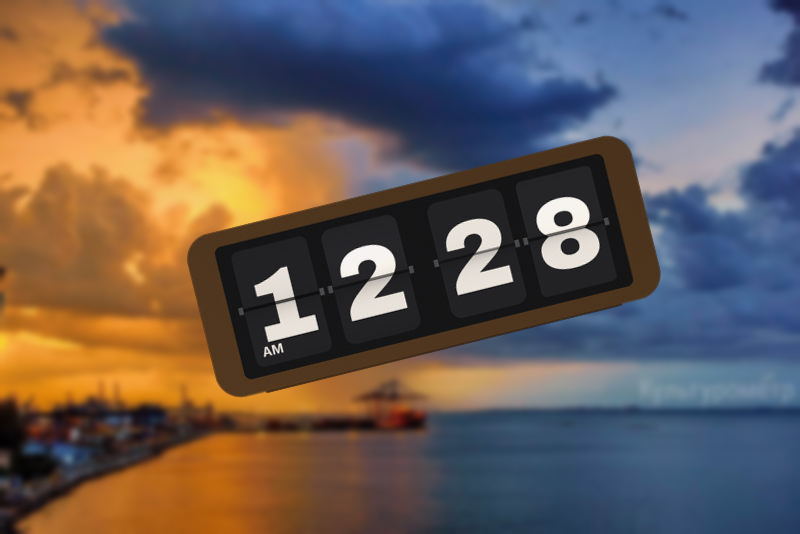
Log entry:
h=12 m=28
